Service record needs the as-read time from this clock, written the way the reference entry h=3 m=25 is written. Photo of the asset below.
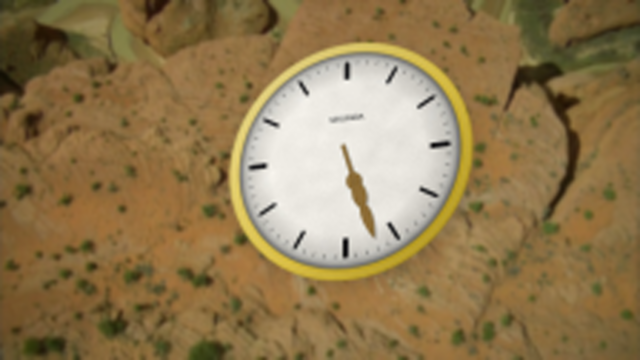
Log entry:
h=5 m=27
